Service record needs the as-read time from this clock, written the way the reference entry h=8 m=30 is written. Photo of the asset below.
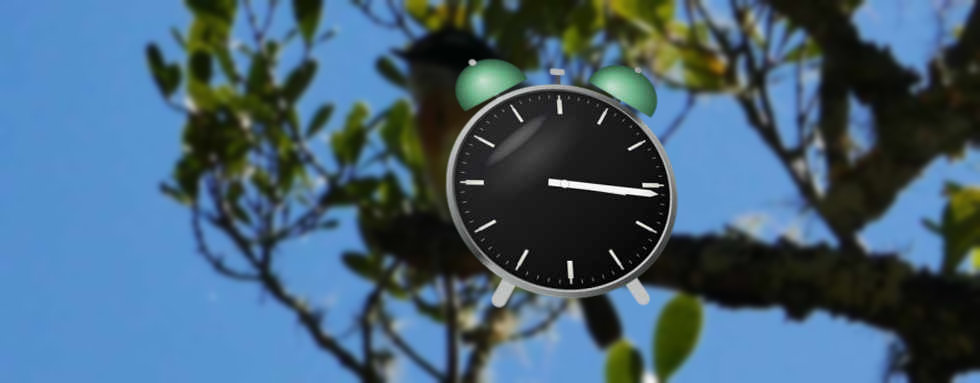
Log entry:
h=3 m=16
